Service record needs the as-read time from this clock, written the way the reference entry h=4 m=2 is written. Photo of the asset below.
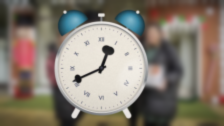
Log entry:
h=12 m=41
